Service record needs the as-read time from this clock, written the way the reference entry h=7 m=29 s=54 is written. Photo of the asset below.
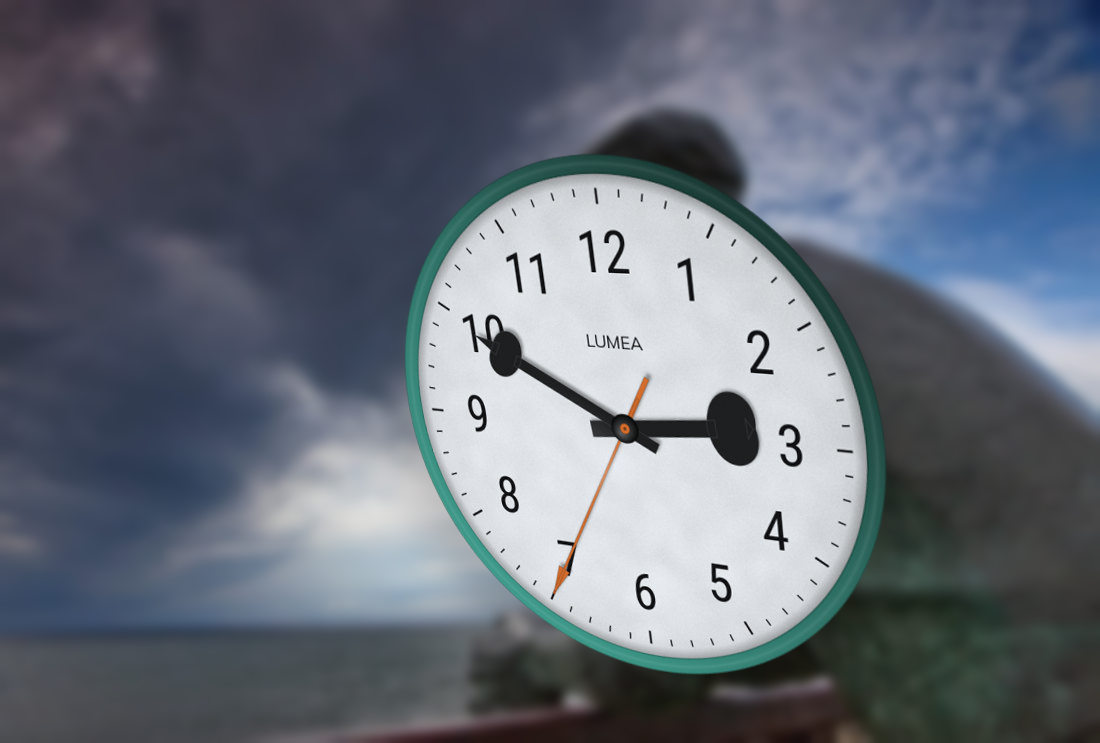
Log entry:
h=2 m=49 s=35
